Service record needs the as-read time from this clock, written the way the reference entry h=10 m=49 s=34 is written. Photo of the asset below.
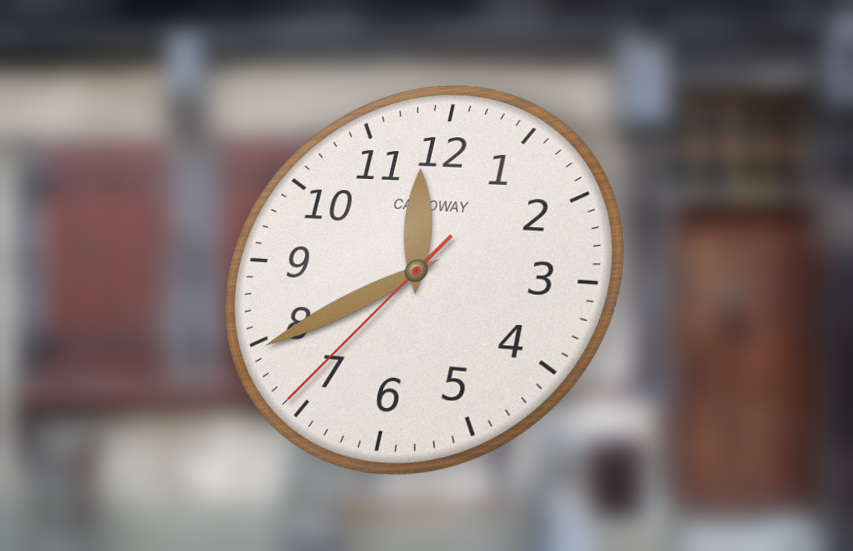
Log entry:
h=11 m=39 s=36
